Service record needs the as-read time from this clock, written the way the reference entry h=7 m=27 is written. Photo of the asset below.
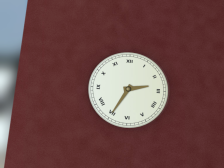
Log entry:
h=2 m=35
